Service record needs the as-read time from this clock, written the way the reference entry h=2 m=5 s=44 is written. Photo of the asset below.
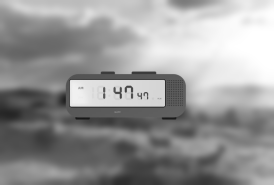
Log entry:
h=1 m=47 s=47
